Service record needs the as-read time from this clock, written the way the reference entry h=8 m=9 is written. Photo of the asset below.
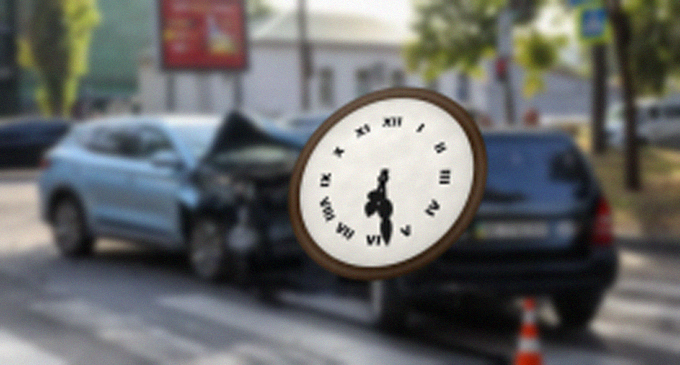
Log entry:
h=6 m=28
